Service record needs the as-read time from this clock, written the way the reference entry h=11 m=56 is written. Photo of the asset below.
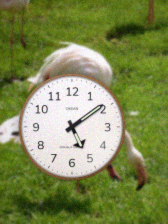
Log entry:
h=5 m=9
